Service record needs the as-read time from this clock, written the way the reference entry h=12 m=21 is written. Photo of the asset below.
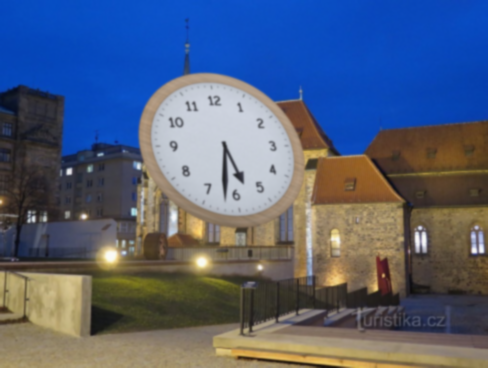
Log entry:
h=5 m=32
